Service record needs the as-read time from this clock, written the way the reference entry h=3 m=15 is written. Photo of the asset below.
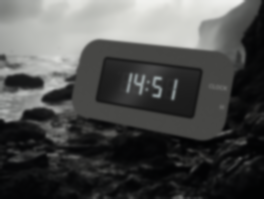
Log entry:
h=14 m=51
